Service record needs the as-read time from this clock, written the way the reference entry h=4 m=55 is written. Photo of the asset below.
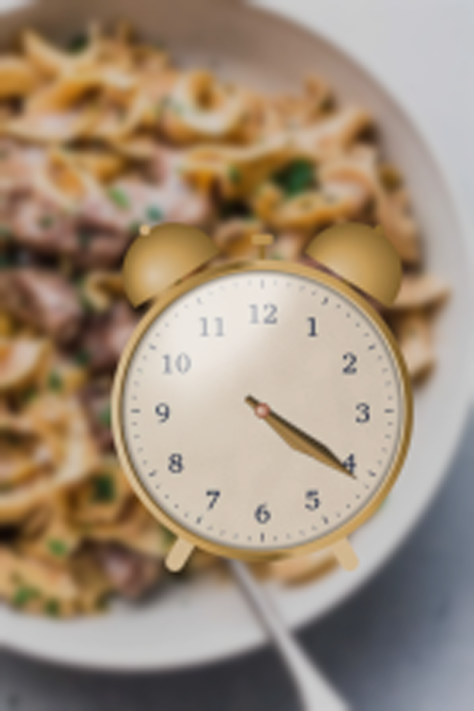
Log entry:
h=4 m=21
